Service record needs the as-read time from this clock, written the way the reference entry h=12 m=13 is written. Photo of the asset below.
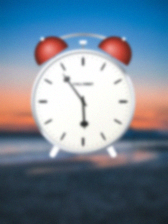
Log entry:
h=5 m=54
